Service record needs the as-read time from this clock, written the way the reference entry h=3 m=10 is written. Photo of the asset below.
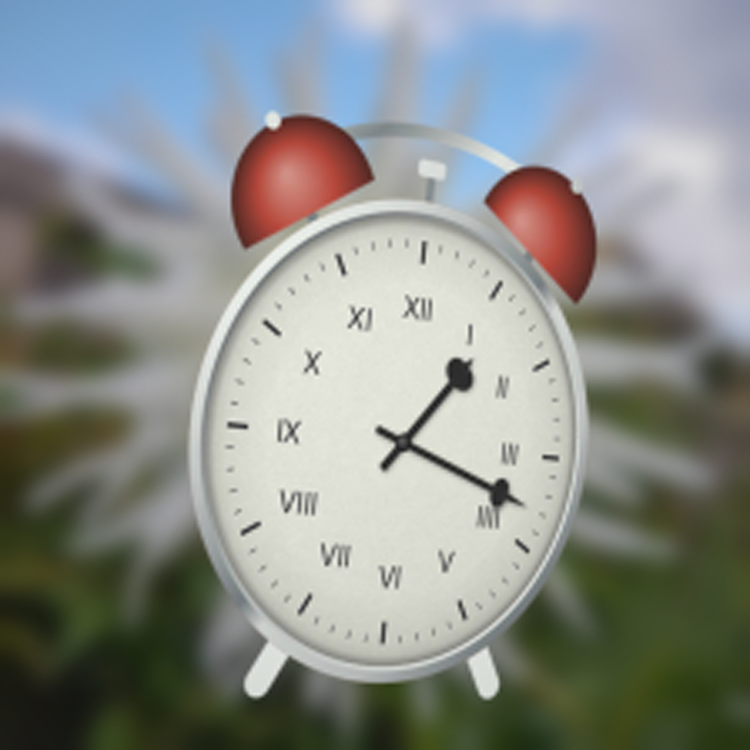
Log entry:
h=1 m=18
